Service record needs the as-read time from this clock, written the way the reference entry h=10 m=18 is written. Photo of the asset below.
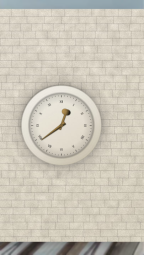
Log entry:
h=12 m=39
